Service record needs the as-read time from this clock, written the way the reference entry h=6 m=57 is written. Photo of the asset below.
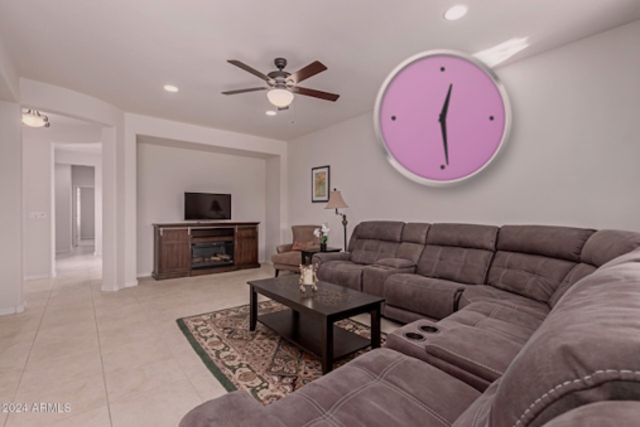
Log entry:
h=12 m=29
